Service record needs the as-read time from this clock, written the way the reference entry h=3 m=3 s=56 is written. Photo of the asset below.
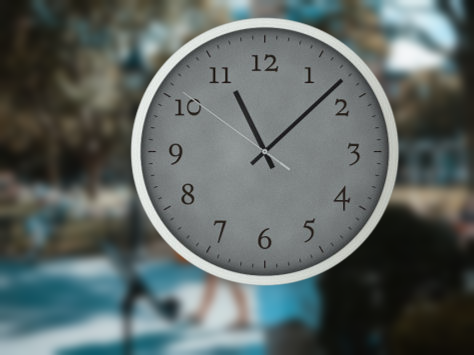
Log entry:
h=11 m=7 s=51
